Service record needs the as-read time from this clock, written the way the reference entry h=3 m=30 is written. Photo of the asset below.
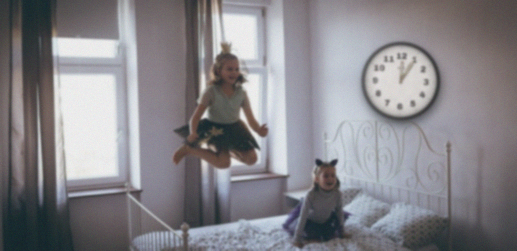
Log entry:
h=12 m=5
